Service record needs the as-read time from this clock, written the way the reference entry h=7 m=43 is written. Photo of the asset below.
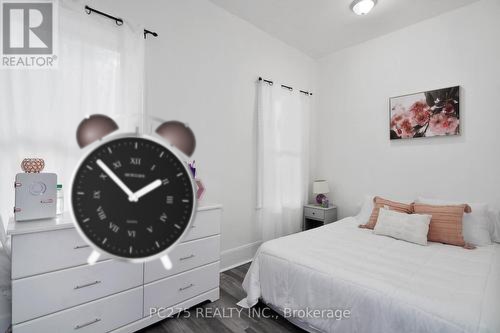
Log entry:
h=1 m=52
